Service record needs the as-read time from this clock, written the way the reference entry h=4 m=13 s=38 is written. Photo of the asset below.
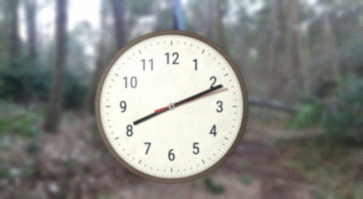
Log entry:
h=8 m=11 s=12
